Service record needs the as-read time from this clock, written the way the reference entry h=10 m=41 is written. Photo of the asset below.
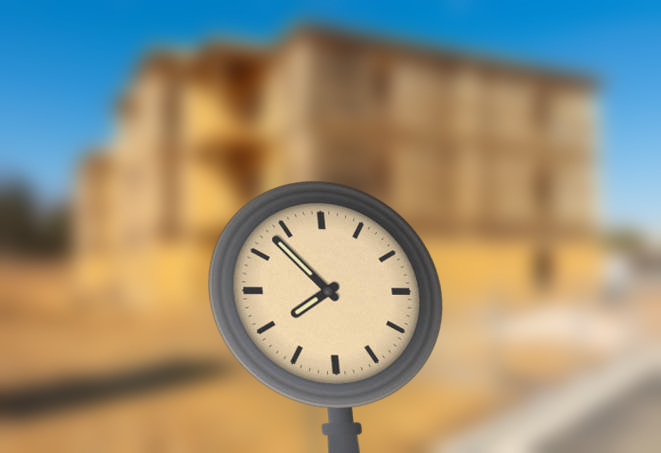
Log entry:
h=7 m=53
